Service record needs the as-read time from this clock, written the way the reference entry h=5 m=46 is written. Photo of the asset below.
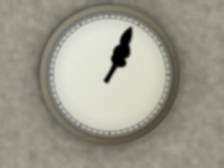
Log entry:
h=1 m=4
